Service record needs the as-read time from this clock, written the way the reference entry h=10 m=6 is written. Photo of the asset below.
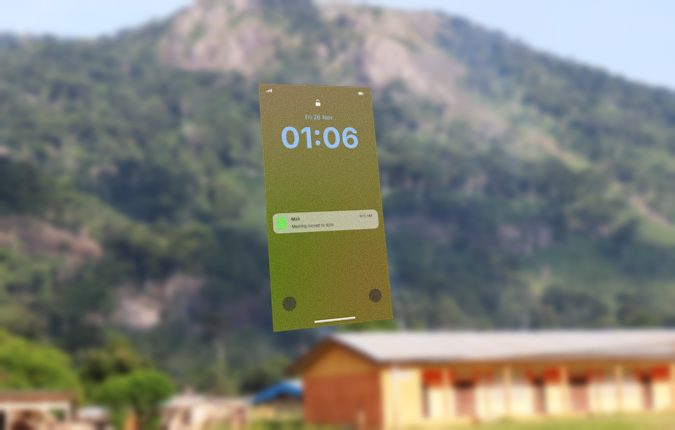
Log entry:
h=1 m=6
